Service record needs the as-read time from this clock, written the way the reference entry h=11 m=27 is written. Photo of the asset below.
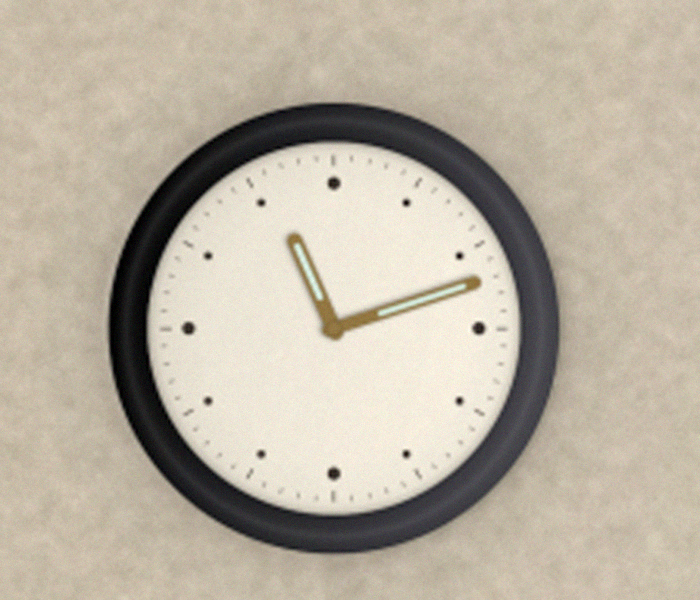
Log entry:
h=11 m=12
